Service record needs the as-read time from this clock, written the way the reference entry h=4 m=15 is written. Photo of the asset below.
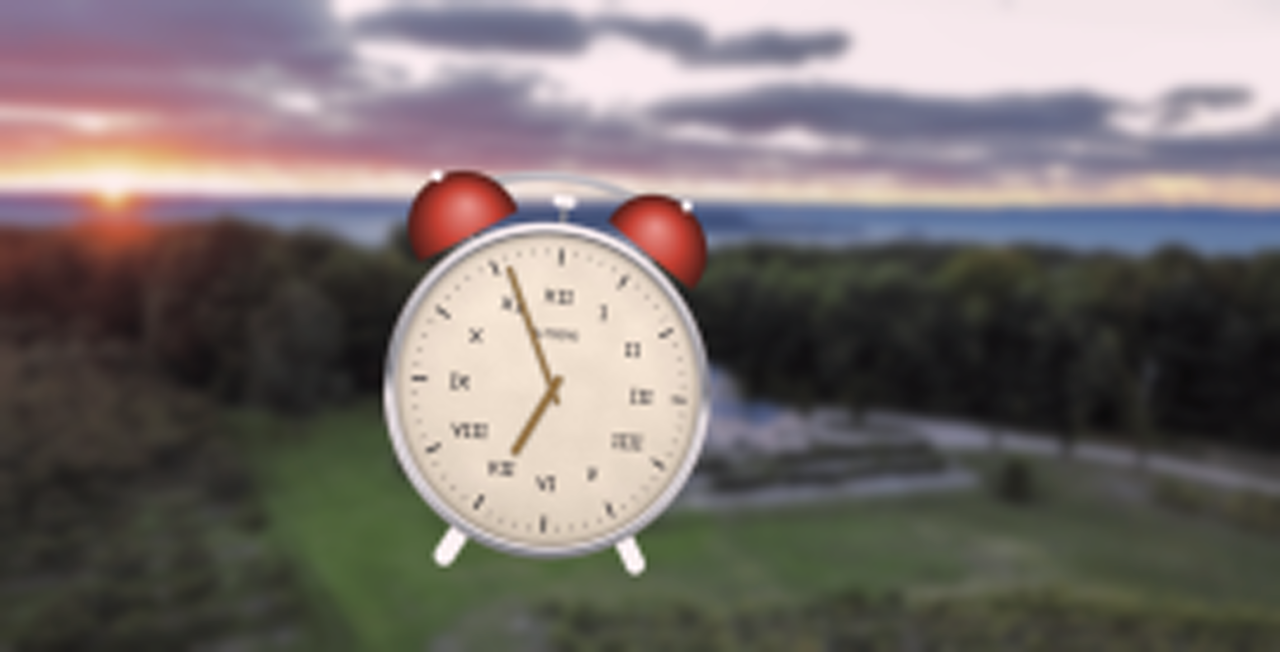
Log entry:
h=6 m=56
